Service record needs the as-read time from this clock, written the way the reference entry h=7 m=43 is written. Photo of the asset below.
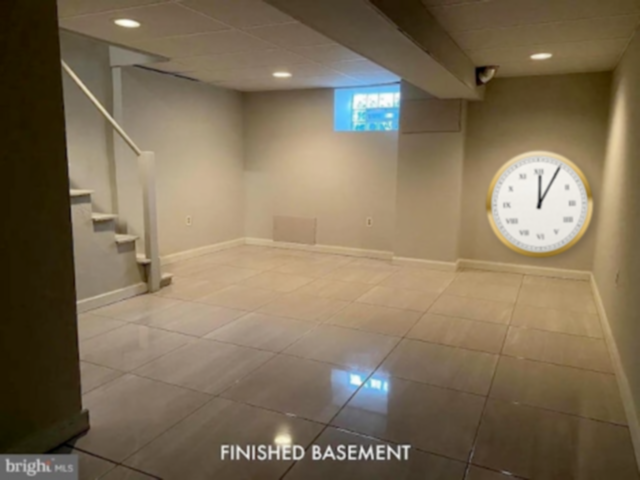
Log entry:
h=12 m=5
